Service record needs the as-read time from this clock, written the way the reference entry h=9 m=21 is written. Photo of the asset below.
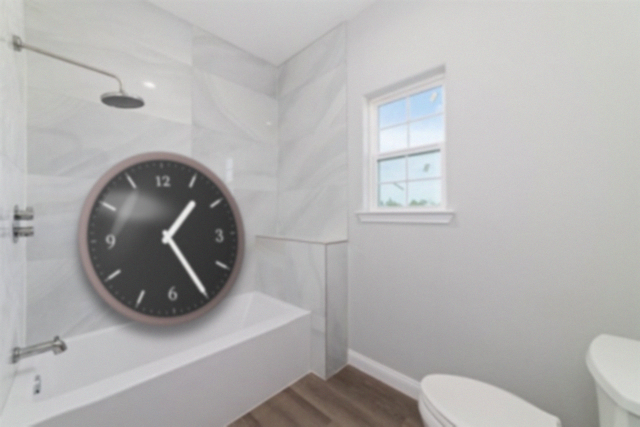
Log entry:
h=1 m=25
